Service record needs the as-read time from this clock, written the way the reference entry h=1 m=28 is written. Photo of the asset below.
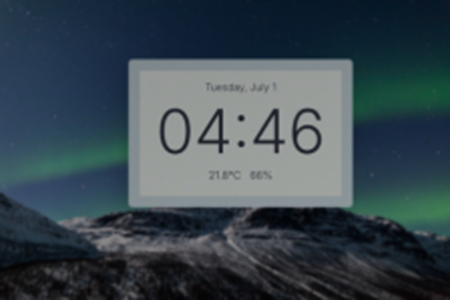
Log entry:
h=4 m=46
